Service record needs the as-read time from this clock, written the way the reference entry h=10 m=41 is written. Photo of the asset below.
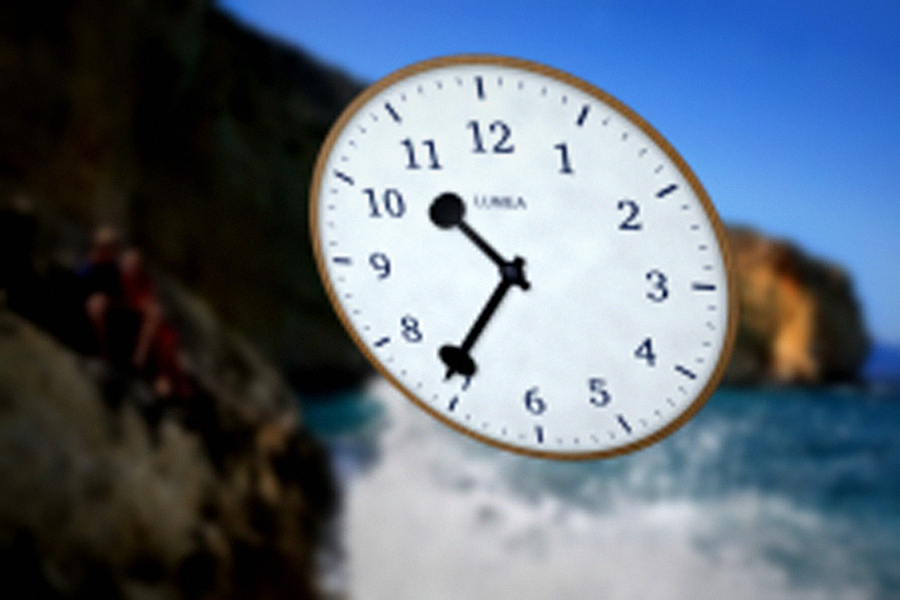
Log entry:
h=10 m=36
